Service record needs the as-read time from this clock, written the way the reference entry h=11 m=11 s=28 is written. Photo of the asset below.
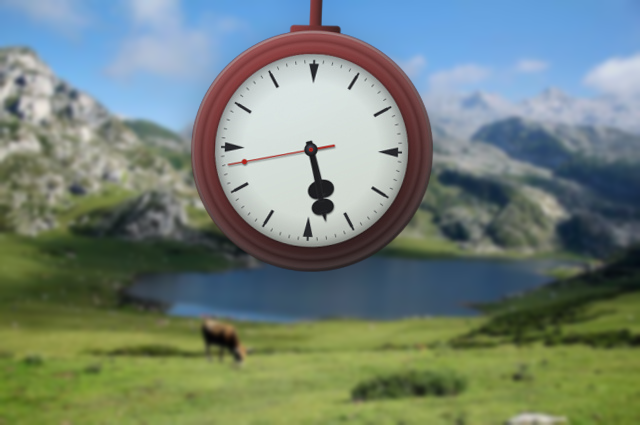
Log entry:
h=5 m=27 s=43
